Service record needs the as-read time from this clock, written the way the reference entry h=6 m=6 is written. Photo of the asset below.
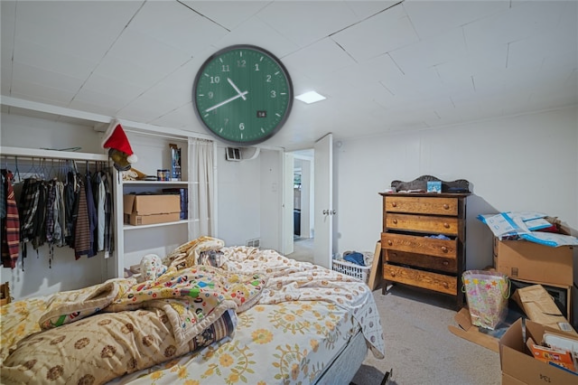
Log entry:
h=10 m=41
